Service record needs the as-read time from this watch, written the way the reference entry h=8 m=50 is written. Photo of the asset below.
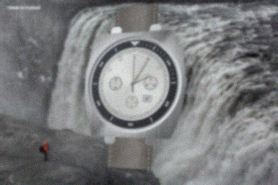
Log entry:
h=2 m=5
